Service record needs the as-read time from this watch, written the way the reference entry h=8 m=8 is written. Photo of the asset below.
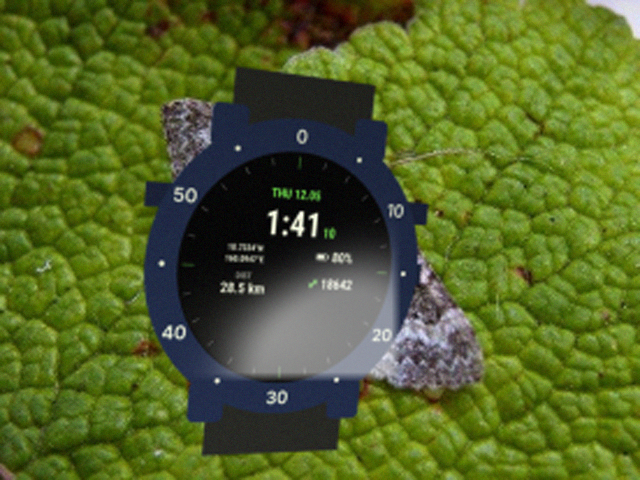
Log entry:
h=1 m=41
